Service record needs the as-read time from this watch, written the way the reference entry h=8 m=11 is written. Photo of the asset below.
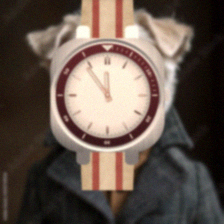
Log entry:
h=11 m=54
